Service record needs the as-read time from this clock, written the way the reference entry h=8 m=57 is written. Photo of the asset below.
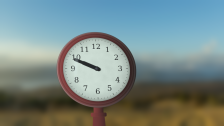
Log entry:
h=9 m=49
